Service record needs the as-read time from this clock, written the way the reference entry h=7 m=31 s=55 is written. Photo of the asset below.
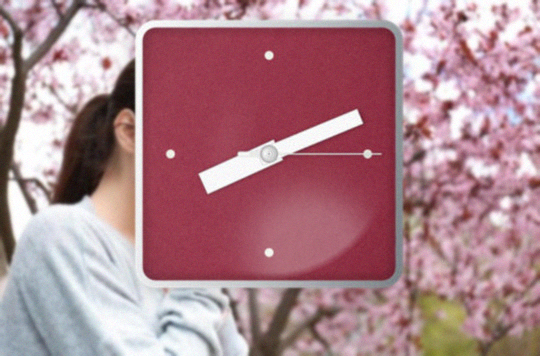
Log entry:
h=8 m=11 s=15
